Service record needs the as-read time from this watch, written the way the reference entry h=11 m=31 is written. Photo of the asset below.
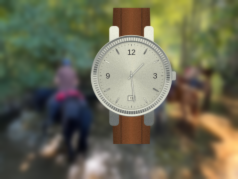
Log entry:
h=1 m=29
